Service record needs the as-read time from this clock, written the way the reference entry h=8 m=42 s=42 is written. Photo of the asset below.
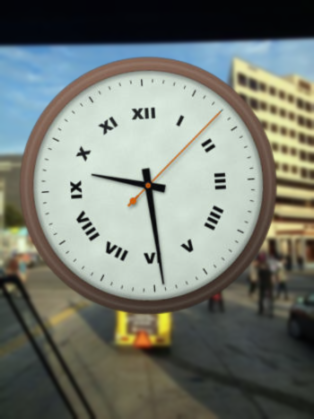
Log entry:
h=9 m=29 s=8
